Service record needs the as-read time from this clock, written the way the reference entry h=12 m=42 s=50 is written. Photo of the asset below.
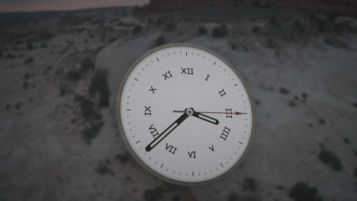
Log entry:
h=3 m=38 s=15
